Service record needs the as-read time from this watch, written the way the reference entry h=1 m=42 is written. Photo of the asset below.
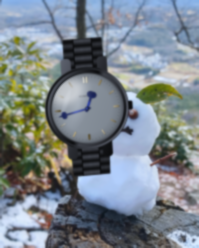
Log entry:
h=12 m=43
